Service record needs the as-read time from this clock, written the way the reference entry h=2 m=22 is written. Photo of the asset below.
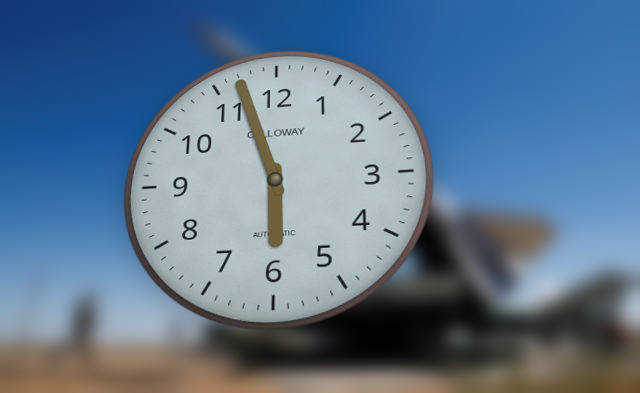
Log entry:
h=5 m=57
